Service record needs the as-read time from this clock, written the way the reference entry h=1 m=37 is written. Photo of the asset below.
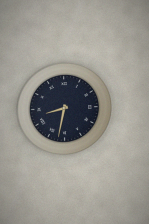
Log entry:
h=8 m=32
